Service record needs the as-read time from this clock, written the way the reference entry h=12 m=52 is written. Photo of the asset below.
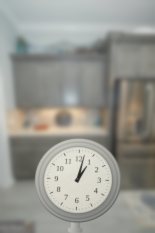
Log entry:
h=1 m=2
